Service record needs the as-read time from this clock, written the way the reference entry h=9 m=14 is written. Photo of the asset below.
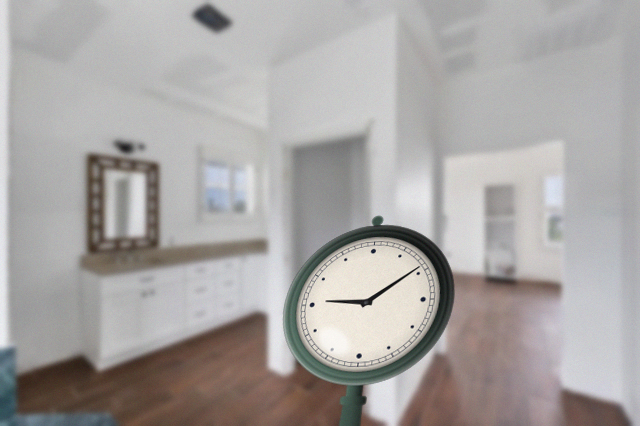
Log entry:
h=9 m=9
